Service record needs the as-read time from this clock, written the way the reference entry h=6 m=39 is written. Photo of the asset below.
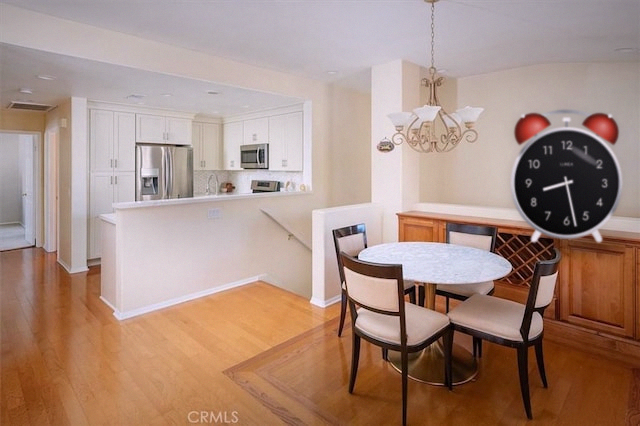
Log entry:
h=8 m=28
